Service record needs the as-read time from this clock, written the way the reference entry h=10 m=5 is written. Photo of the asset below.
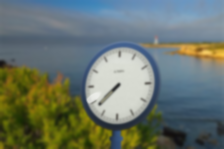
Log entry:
h=7 m=38
